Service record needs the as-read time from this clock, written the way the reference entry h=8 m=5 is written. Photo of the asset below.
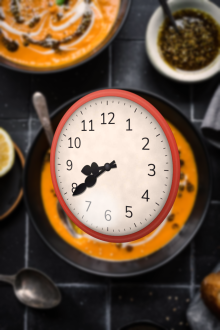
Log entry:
h=8 m=39
